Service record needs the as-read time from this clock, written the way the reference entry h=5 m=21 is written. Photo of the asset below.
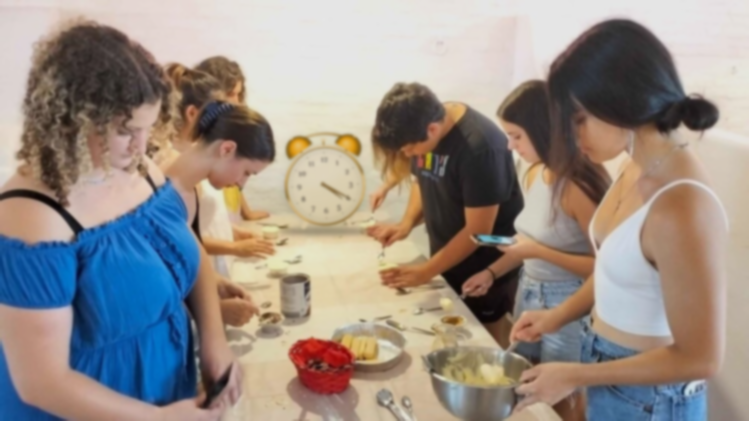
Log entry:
h=4 m=20
